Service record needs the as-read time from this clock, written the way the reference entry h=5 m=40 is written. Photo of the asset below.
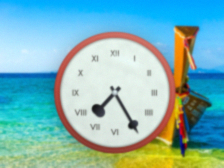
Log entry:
h=7 m=25
